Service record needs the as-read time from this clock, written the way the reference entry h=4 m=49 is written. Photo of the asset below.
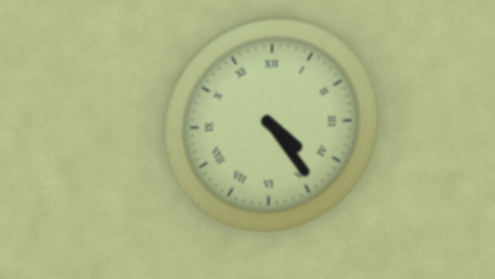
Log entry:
h=4 m=24
